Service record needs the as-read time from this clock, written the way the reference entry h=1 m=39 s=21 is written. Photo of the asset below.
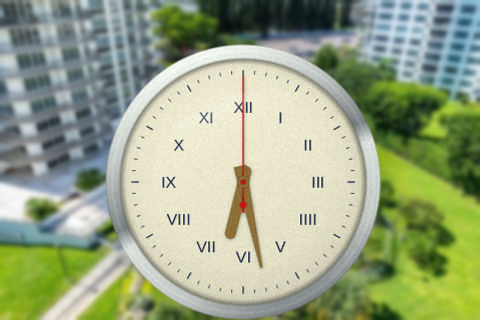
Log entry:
h=6 m=28 s=0
